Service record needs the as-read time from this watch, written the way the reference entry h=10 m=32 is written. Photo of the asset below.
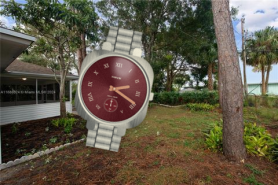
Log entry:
h=2 m=19
